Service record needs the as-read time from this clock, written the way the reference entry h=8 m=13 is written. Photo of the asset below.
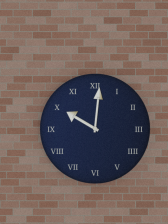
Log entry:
h=10 m=1
